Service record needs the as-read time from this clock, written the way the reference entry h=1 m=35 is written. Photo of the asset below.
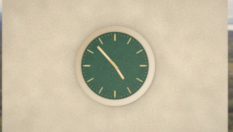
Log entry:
h=4 m=53
